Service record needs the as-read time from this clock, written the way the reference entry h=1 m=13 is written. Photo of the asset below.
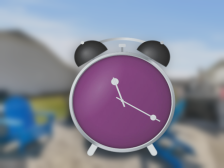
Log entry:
h=11 m=20
